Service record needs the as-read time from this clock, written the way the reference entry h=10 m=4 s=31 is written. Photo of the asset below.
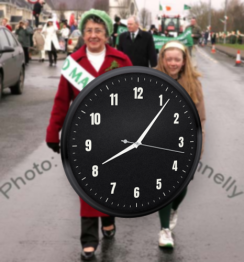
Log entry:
h=8 m=6 s=17
